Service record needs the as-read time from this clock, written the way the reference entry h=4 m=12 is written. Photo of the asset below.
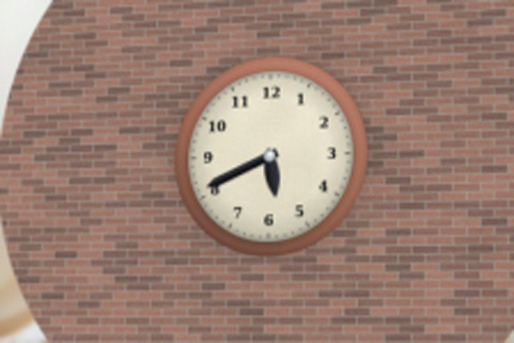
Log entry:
h=5 m=41
